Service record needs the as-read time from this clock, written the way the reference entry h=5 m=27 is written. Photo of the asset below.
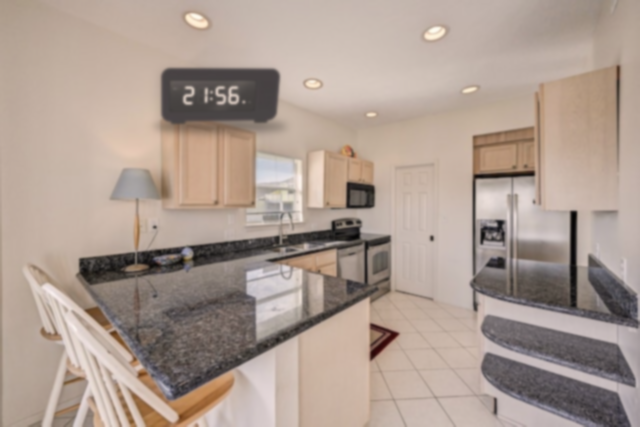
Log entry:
h=21 m=56
